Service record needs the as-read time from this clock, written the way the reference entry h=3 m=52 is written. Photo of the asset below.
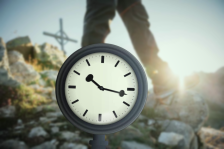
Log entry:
h=10 m=17
